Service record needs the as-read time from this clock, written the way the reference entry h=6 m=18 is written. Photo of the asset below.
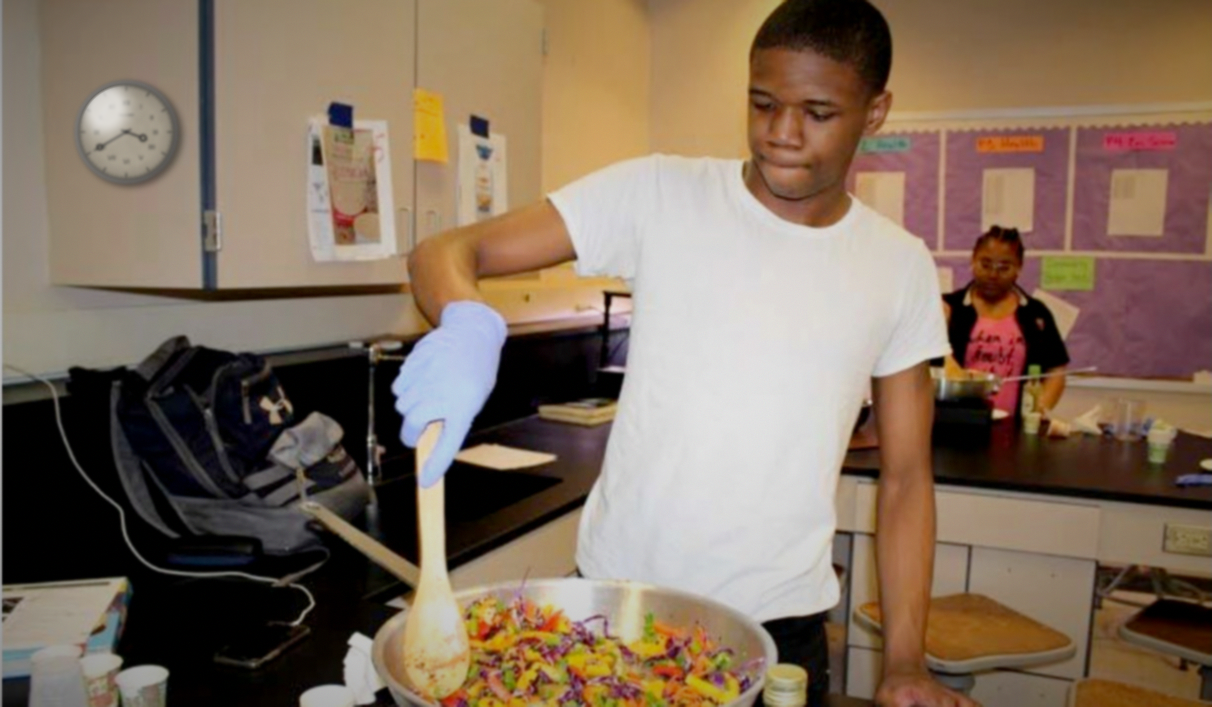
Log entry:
h=3 m=40
